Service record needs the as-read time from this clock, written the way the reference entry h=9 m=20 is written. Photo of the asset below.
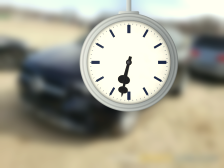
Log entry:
h=6 m=32
